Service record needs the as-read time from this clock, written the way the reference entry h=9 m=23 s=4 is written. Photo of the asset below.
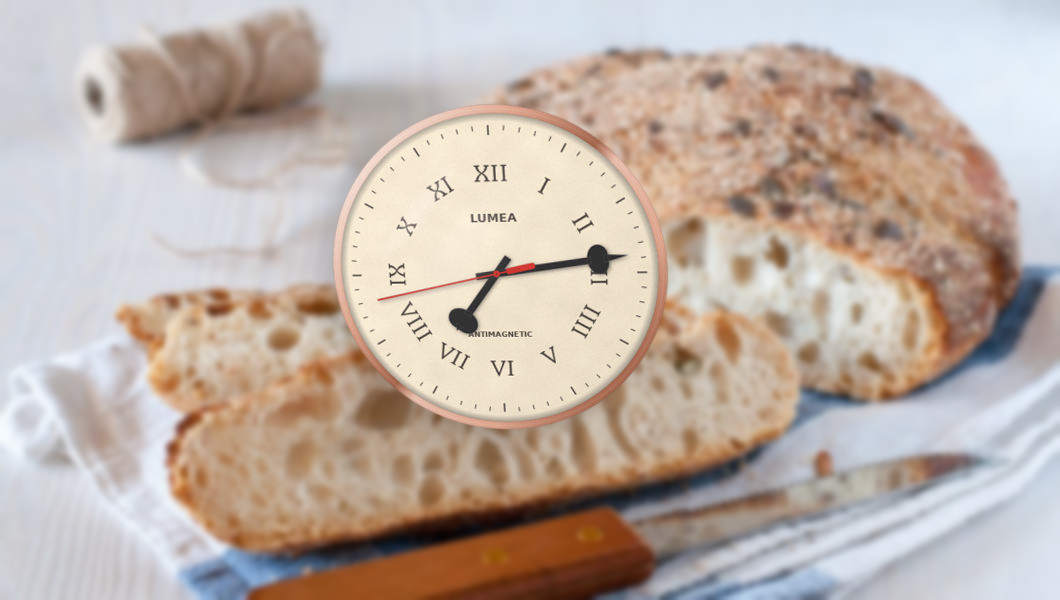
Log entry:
h=7 m=13 s=43
